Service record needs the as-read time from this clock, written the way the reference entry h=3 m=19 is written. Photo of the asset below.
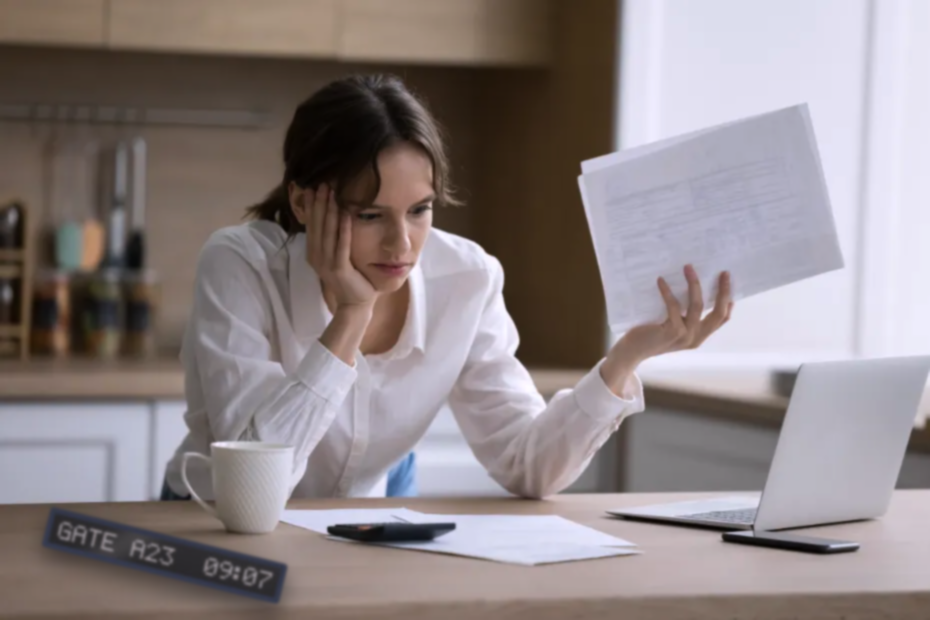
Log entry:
h=9 m=7
